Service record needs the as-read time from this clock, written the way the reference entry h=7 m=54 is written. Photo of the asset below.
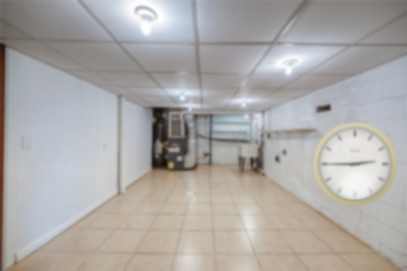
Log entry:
h=2 m=45
